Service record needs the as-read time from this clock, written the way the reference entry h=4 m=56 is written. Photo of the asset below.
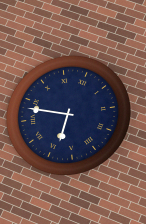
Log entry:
h=5 m=43
